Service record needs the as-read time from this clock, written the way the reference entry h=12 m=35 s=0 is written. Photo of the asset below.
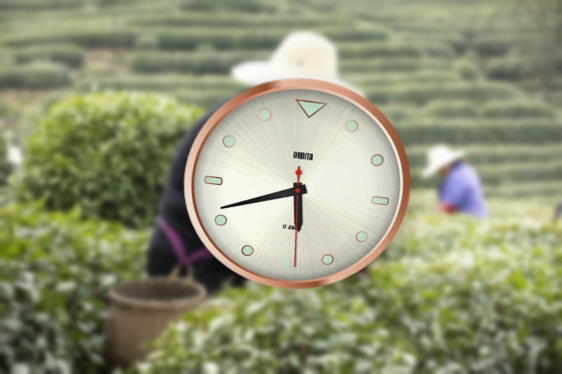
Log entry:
h=5 m=41 s=29
